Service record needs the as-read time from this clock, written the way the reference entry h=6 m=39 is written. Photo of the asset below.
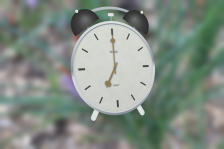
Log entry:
h=7 m=0
